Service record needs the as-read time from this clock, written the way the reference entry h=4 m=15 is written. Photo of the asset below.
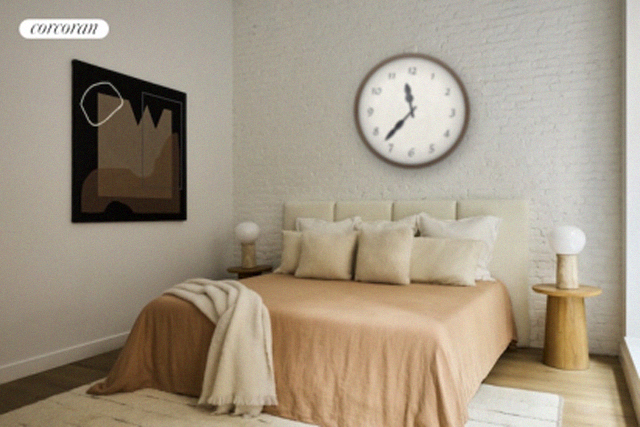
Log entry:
h=11 m=37
